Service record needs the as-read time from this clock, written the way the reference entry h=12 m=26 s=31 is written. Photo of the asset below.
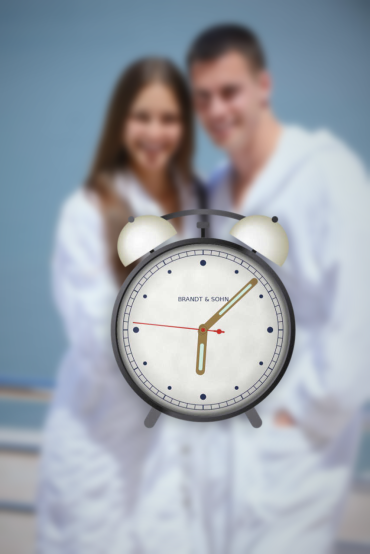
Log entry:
h=6 m=7 s=46
